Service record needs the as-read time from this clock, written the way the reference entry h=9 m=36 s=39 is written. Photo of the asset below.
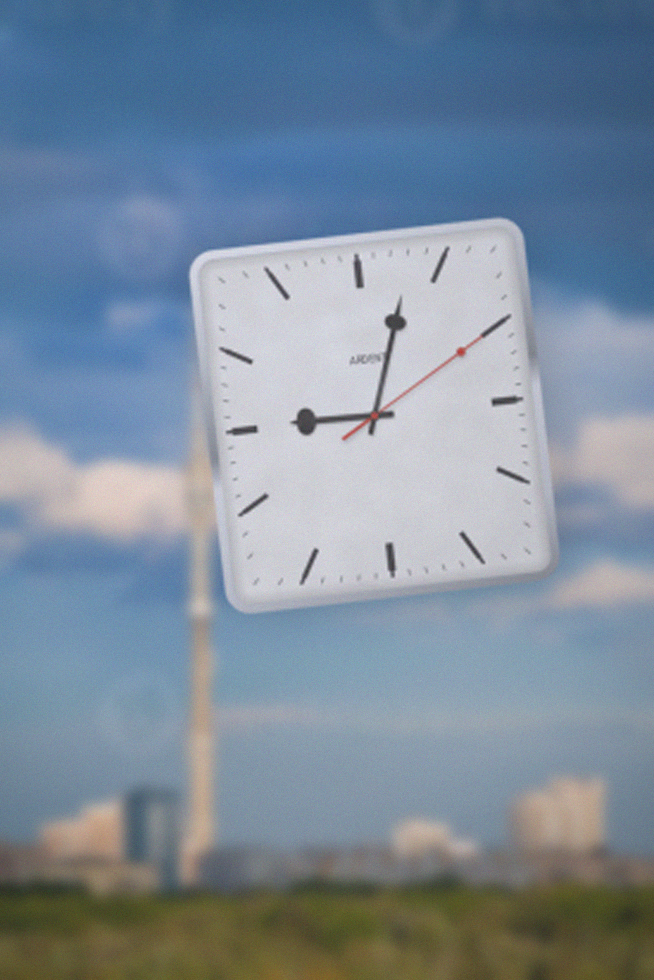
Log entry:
h=9 m=3 s=10
